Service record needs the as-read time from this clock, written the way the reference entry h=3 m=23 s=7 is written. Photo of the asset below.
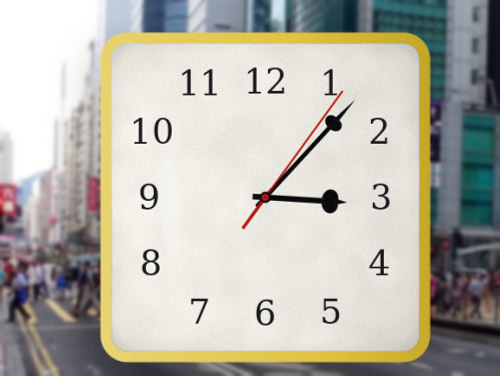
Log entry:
h=3 m=7 s=6
